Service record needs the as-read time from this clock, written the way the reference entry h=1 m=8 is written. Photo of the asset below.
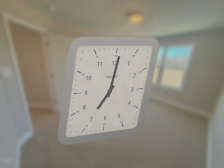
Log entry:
h=7 m=1
